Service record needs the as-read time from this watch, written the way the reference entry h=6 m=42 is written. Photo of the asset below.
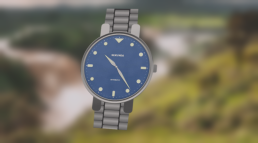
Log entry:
h=10 m=24
